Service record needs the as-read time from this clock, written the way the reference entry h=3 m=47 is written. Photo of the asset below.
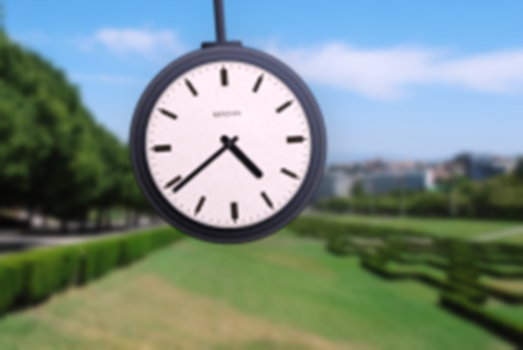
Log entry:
h=4 m=39
